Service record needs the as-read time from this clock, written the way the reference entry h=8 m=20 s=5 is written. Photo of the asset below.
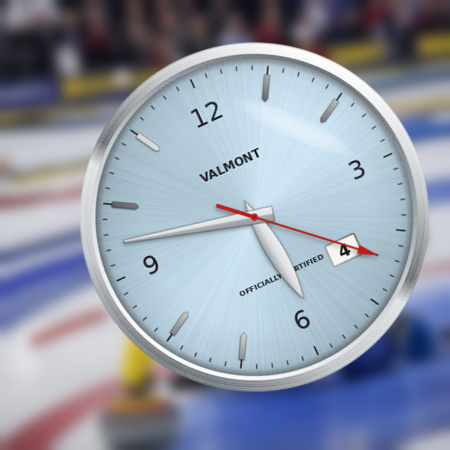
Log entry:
h=5 m=47 s=22
